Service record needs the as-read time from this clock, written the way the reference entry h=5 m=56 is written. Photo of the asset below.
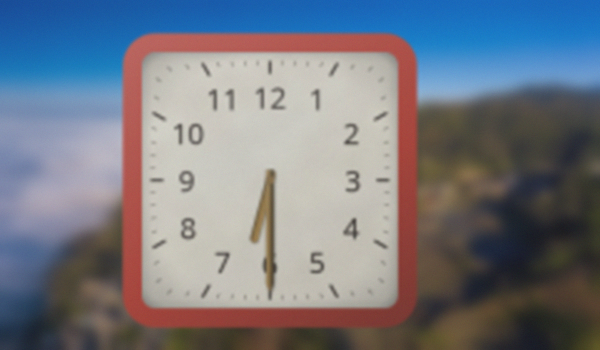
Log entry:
h=6 m=30
